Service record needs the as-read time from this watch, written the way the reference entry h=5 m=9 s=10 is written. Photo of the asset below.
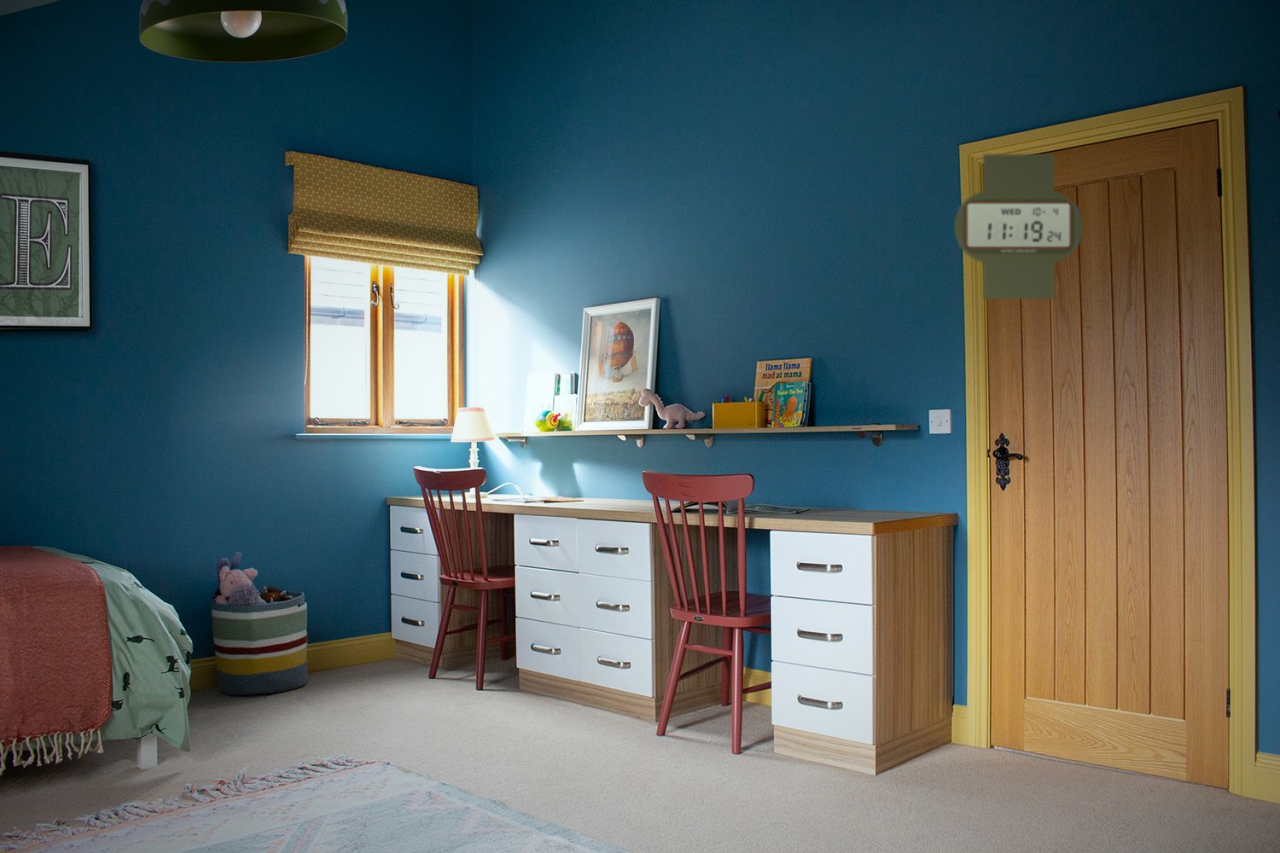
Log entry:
h=11 m=19 s=24
